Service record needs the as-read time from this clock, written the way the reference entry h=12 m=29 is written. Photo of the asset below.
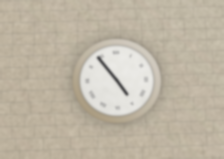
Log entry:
h=4 m=54
